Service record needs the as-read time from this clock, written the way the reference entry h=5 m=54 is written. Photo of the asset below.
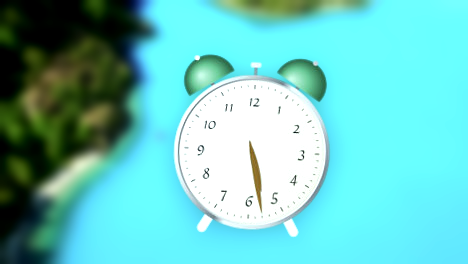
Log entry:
h=5 m=28
